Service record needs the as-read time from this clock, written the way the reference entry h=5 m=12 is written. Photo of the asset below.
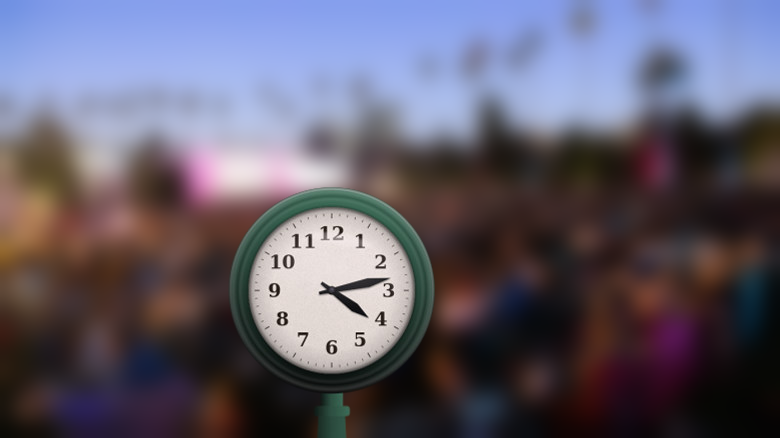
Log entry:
h=4 m=13
